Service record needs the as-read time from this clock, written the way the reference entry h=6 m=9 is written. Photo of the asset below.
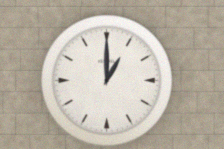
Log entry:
h=1 m=0
